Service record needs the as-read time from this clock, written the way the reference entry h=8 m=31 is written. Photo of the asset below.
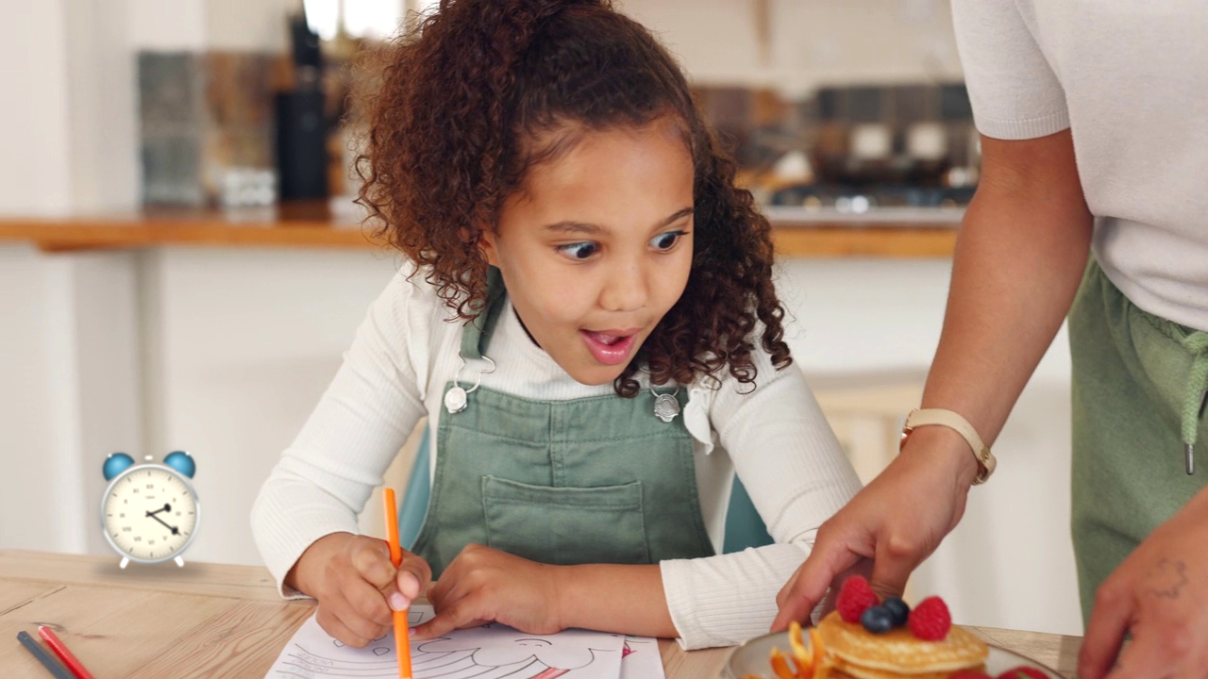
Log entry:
h=2 m=21
